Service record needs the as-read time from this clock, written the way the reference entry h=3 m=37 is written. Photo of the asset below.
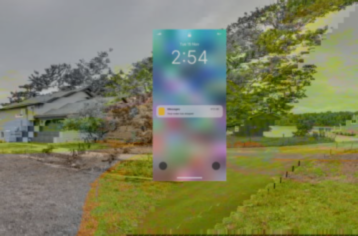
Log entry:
h=2 m=54
